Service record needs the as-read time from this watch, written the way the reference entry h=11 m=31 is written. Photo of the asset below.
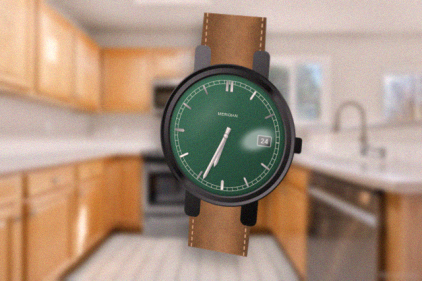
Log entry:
h=6 m=34
